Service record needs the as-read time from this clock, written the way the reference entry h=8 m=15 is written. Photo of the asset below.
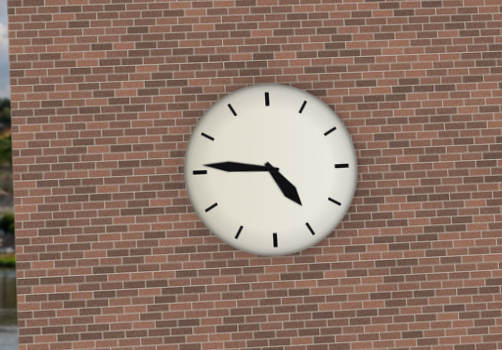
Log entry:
h=4 m=46
